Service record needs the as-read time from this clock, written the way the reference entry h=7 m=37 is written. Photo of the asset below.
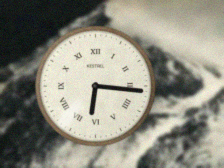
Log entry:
h=6 m=16
